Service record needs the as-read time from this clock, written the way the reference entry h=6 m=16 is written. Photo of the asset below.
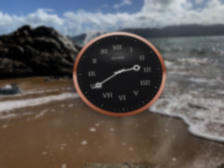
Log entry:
h=2 m=40
